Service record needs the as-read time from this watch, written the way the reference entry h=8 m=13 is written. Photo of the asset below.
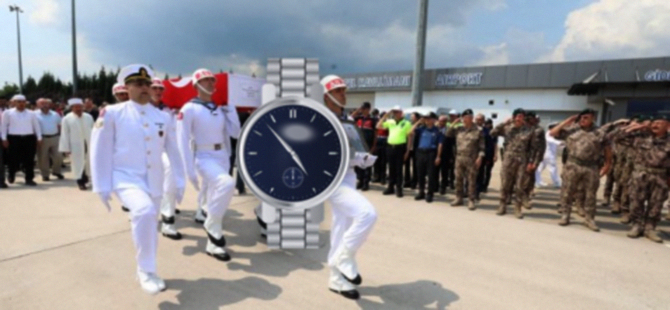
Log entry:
h=4 m=53
